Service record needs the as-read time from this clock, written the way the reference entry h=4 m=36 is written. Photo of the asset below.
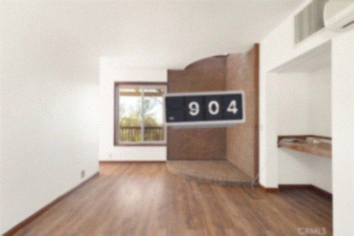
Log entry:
h=9 m=4
